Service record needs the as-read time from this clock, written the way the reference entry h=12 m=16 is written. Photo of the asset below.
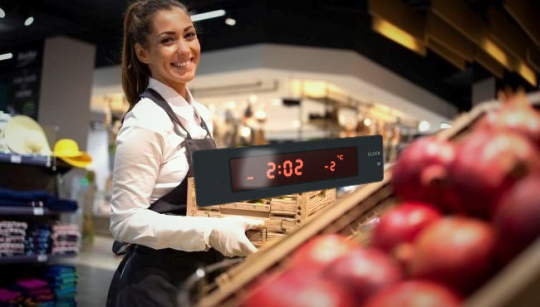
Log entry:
h=2 m=2
